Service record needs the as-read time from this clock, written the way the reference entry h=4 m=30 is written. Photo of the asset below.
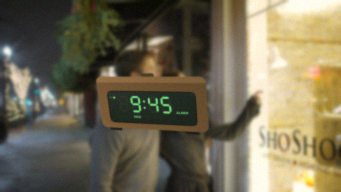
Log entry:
h=9 m=45
